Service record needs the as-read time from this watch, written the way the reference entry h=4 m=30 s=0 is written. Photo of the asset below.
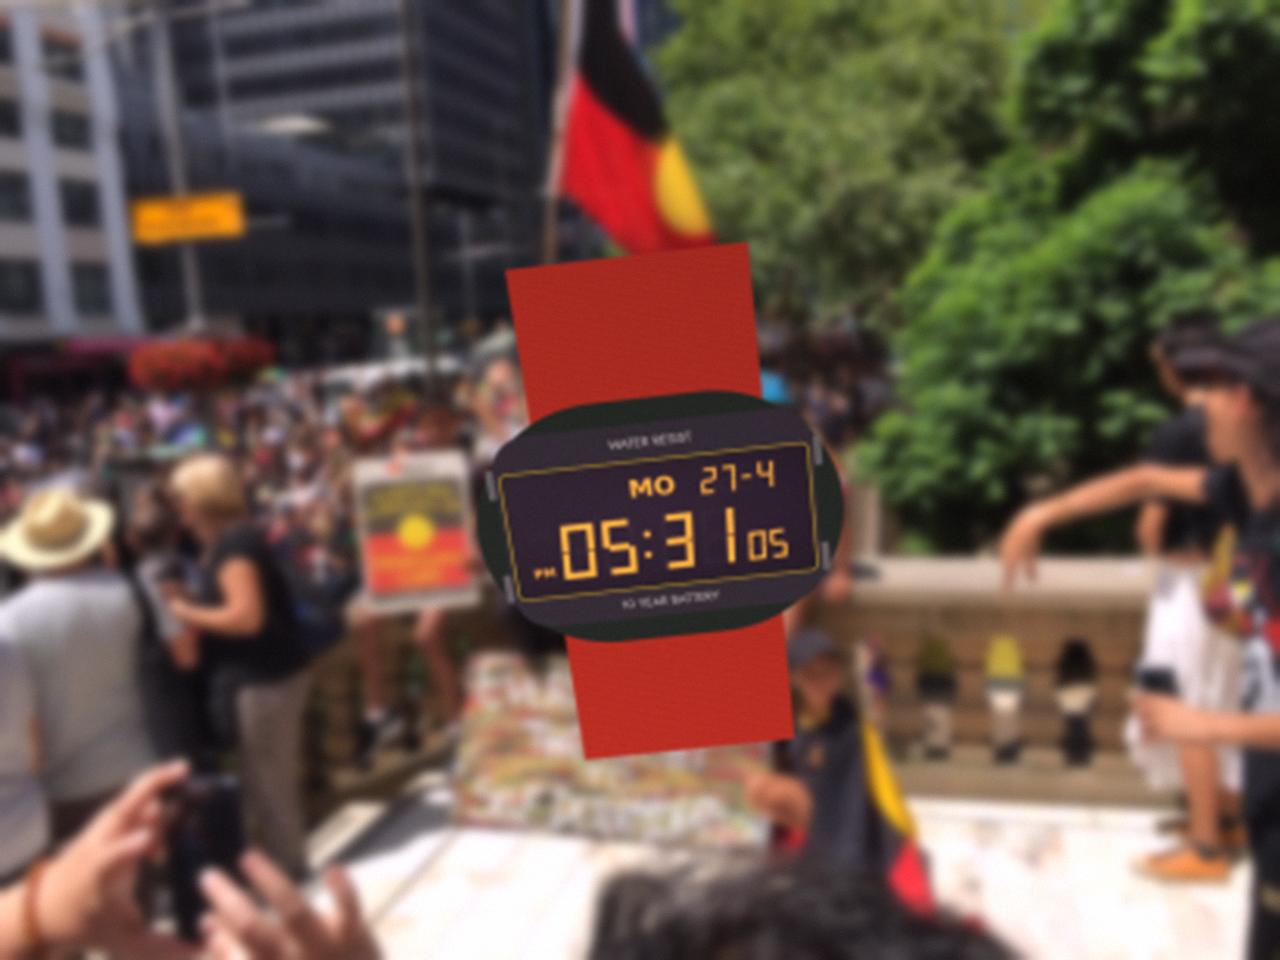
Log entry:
h=5 m=31 s=5
